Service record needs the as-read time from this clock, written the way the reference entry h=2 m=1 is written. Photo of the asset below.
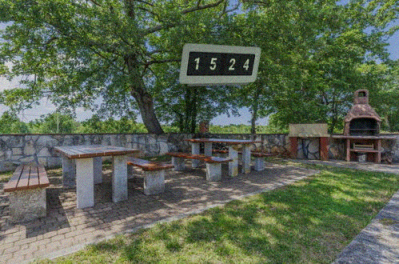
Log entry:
h=15 m=24
